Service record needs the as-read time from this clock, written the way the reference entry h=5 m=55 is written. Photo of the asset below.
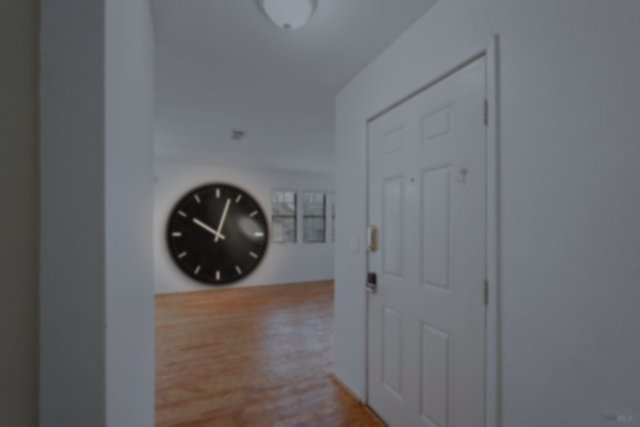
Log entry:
h=10 m=3
